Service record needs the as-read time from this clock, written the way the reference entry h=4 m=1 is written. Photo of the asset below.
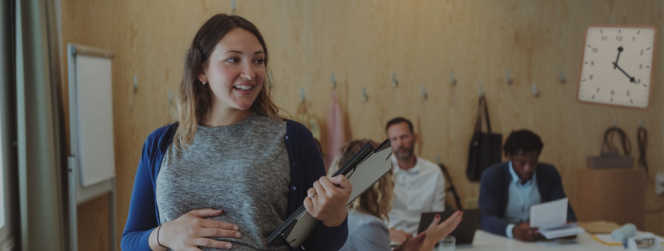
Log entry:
h=12 m=21
